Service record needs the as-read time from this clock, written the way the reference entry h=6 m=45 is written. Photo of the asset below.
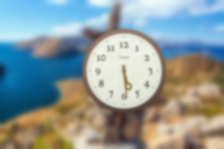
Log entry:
h=5 m=29
